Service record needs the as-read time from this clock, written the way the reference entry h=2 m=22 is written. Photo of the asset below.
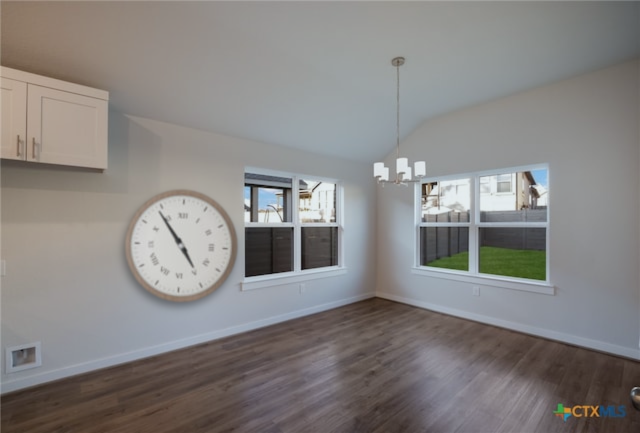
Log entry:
h=4 m=54
